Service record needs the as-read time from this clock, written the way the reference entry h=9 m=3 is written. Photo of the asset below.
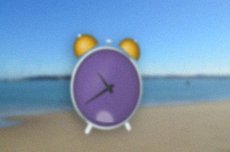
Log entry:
h=10 m=40
